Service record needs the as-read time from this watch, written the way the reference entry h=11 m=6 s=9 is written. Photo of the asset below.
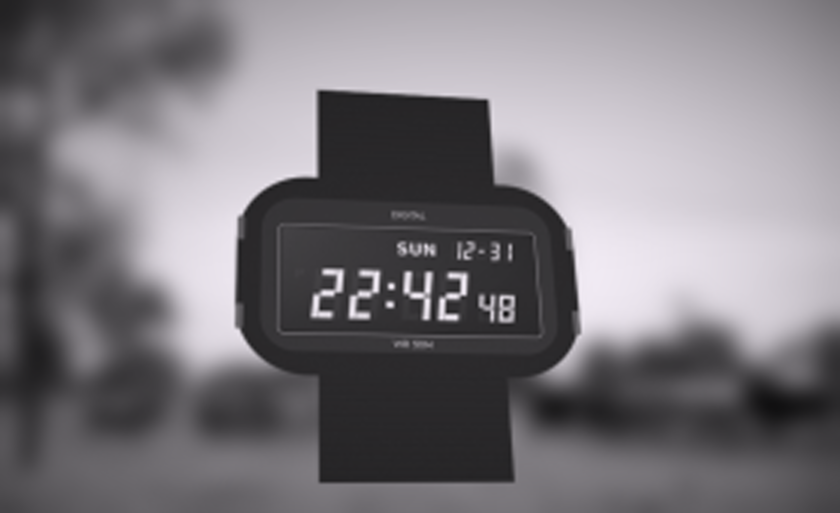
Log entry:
h=22 m=42 s=48
